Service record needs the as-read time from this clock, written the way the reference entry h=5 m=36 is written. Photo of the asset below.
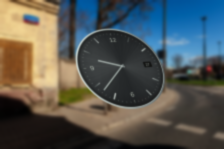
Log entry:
h=9 m=38
